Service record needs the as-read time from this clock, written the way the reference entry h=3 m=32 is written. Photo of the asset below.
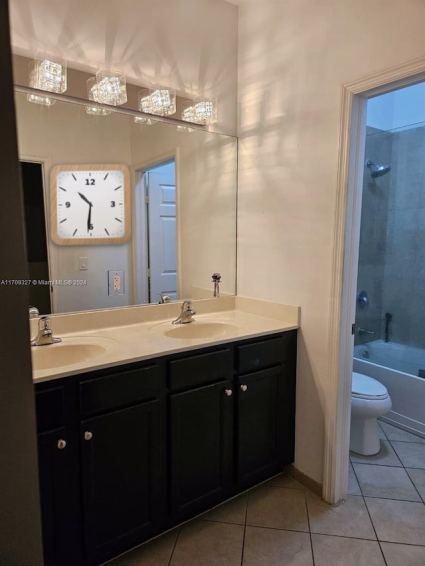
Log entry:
h=10 m=31
